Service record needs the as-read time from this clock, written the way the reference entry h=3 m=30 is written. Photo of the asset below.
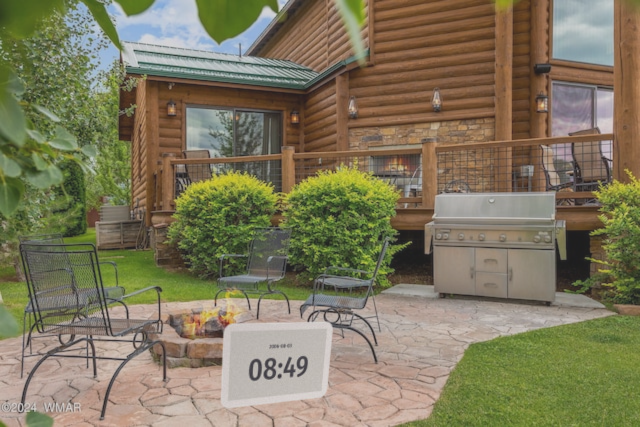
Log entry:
h=8 m=49
